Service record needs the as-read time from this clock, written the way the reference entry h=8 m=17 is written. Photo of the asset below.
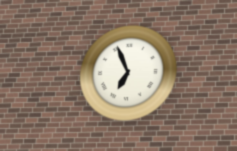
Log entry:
h=6 m=56
